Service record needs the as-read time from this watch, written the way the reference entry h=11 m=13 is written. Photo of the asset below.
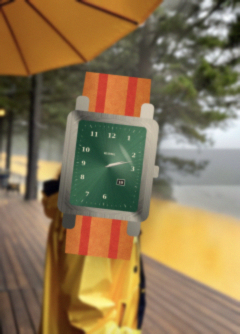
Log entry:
h=2 m=12
